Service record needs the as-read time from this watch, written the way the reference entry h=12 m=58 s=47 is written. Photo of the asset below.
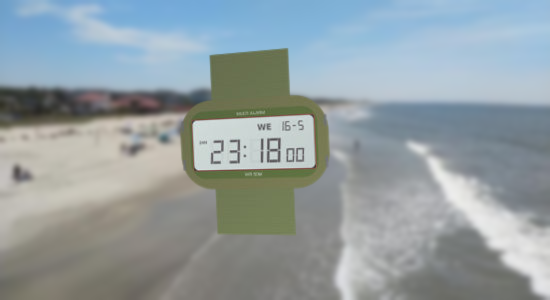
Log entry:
h=23 m=18 s=0
